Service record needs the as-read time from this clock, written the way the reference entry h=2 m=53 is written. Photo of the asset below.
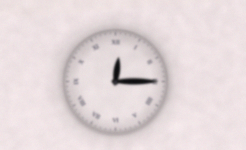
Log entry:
h=12 m=15
